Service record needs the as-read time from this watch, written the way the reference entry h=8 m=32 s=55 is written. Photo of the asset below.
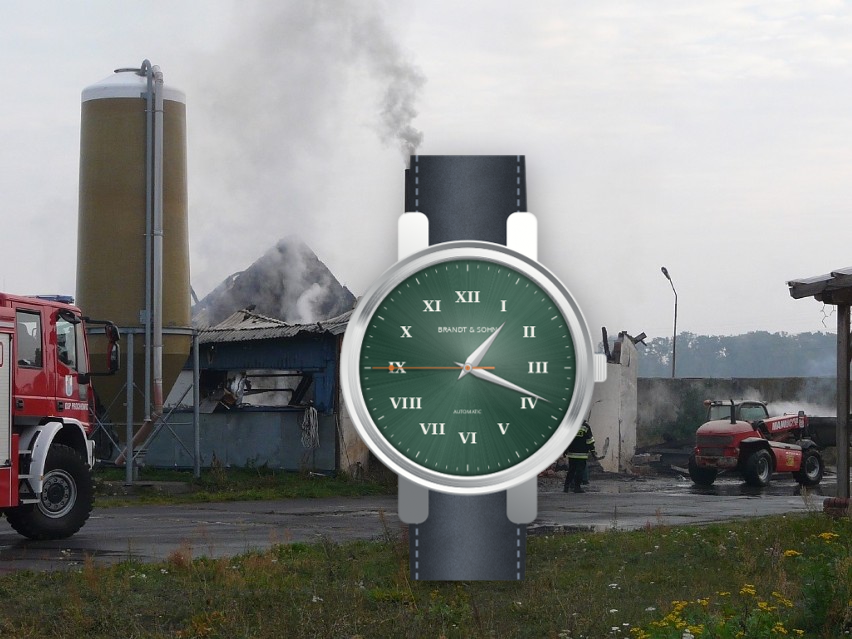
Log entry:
h=1 m=18 s=45
